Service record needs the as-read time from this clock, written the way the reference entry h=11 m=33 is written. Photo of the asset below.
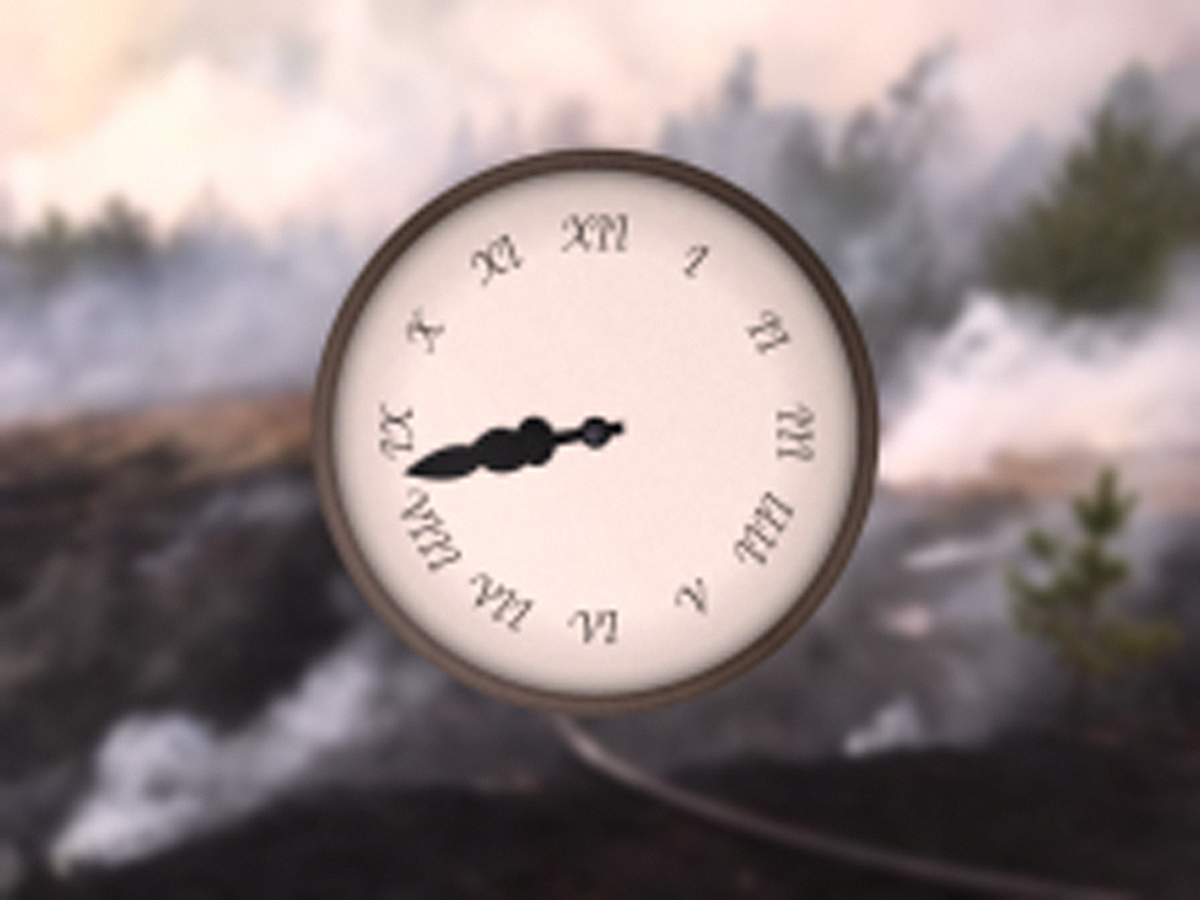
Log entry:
h=8 m=43
